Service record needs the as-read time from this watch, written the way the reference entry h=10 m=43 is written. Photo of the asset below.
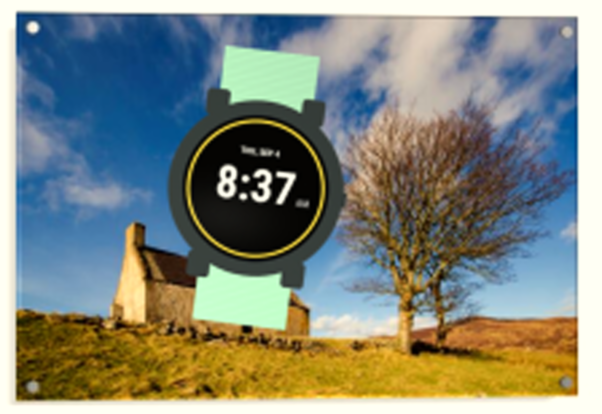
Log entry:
h=8 m=37
